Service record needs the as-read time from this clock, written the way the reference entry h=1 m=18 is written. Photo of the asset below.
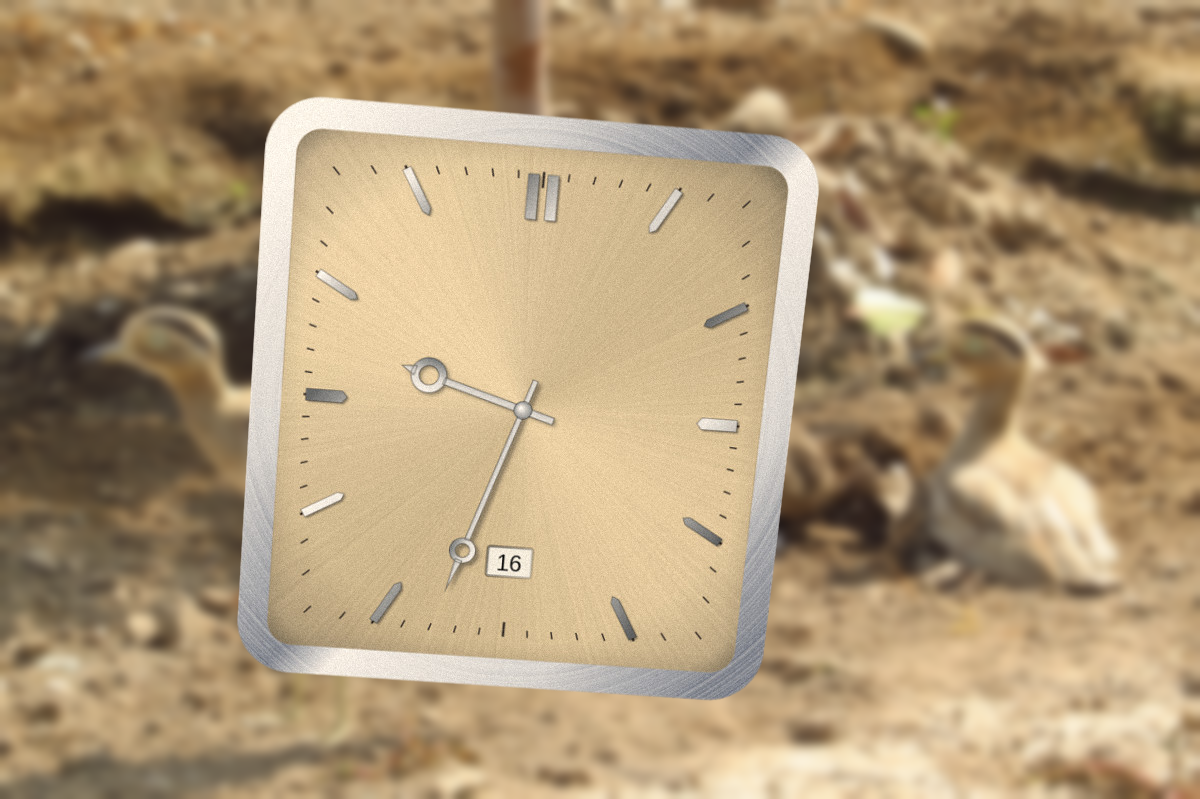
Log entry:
h=9 m=33
